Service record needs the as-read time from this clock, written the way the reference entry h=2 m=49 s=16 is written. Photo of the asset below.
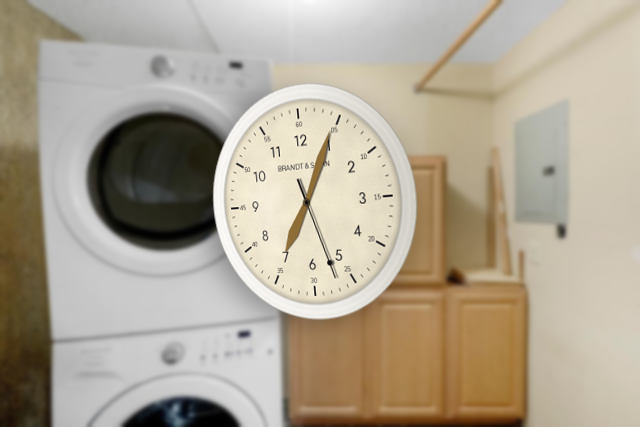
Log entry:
h=7 m=4 s=27
